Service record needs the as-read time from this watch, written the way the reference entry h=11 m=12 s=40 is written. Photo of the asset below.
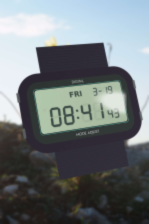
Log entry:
h=8 m=41 s=43
